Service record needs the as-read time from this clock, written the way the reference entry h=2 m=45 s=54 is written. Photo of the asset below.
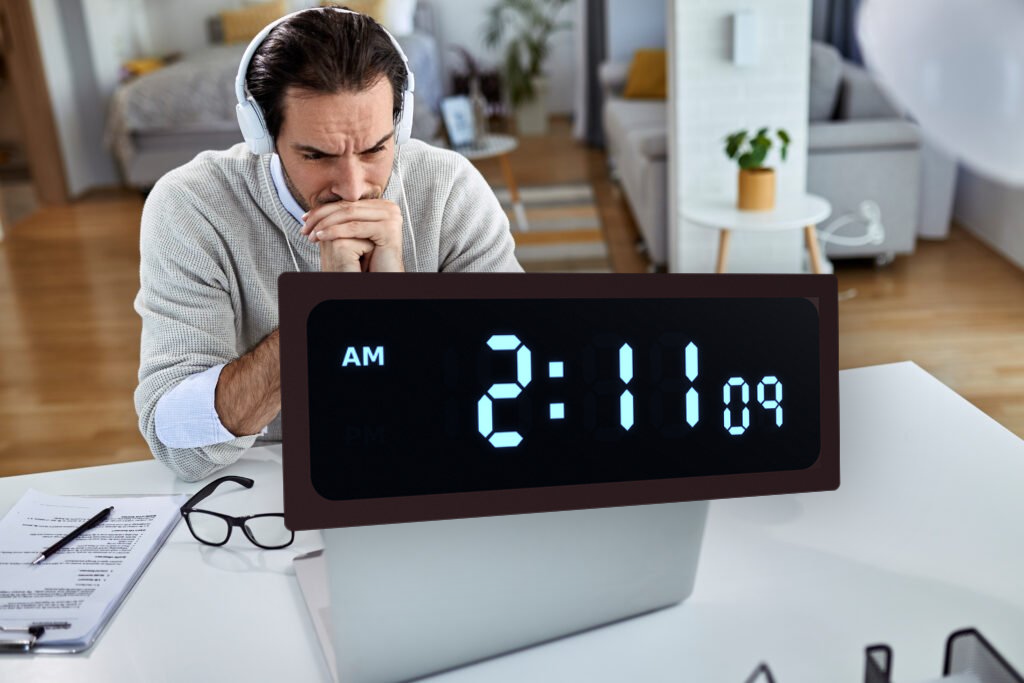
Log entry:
h=2 m=11 s=9
